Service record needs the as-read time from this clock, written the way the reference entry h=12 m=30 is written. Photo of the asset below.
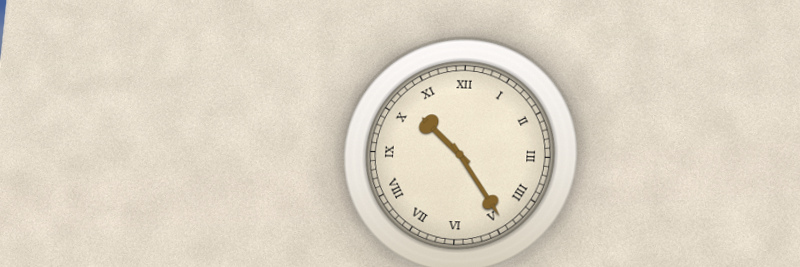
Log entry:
h=10 m=24
